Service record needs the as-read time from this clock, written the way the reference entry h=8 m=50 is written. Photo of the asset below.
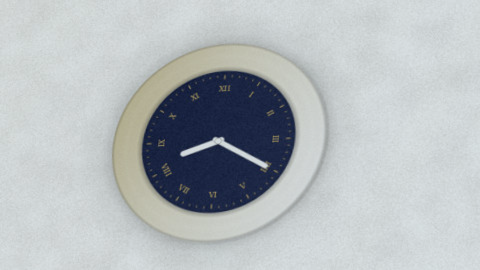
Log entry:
h=8 m=20
